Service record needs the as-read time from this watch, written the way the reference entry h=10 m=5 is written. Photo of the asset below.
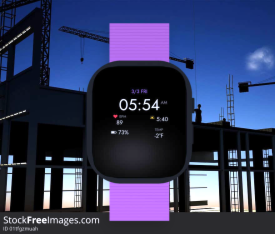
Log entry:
h=5 m=54
